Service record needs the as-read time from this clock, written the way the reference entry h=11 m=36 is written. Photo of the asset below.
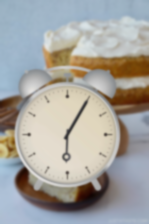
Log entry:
h=6 m=5
